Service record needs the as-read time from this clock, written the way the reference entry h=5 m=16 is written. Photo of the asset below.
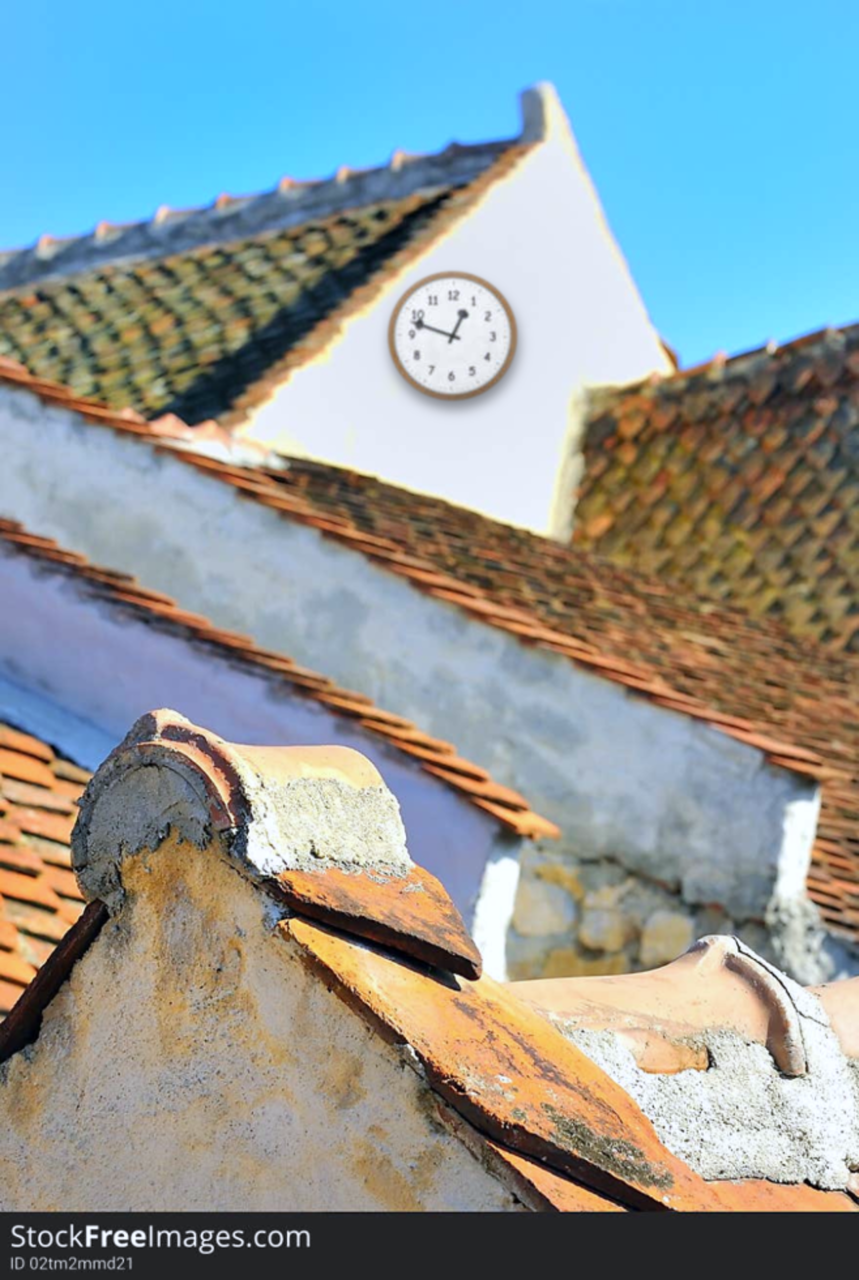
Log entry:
h=12 m=48
